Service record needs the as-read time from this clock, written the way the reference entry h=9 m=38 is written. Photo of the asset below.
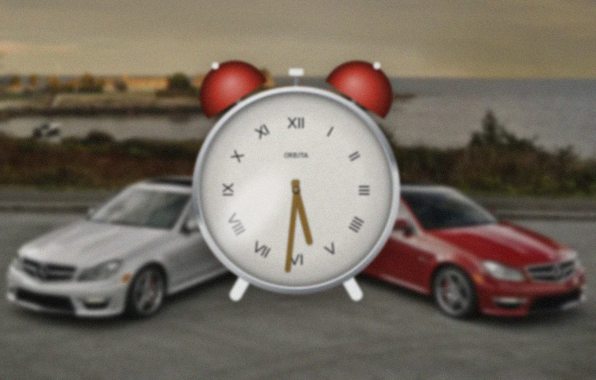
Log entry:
h=5 m=31
